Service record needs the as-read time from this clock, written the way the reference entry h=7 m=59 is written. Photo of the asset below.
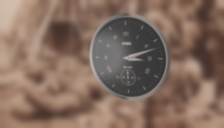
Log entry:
h=3 m=12
